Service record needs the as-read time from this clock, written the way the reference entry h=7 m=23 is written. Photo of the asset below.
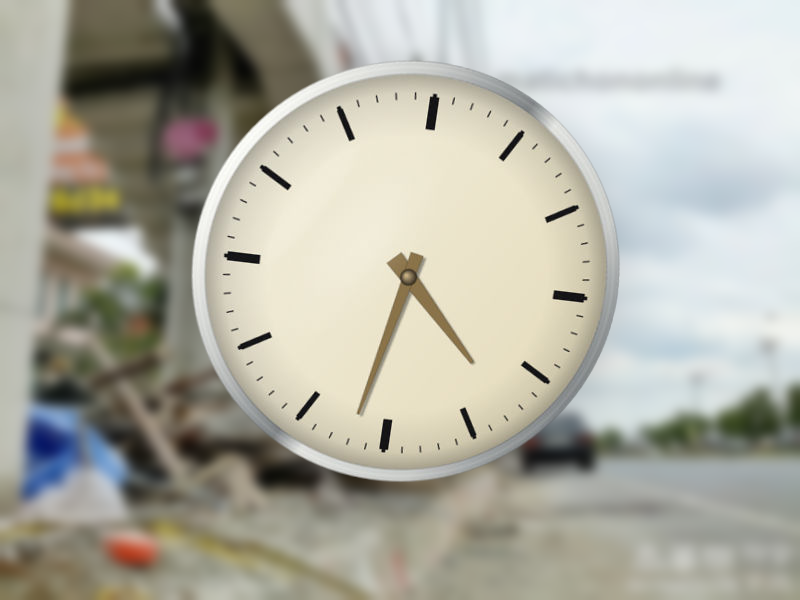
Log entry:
h=4 m=32
